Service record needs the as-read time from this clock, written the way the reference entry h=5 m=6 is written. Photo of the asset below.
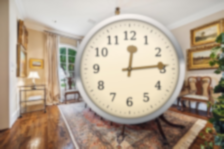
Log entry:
h=12 m=14
